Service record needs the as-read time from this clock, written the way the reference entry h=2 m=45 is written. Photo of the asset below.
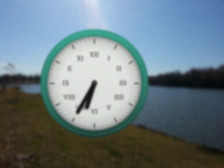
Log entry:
h=6 m=35
